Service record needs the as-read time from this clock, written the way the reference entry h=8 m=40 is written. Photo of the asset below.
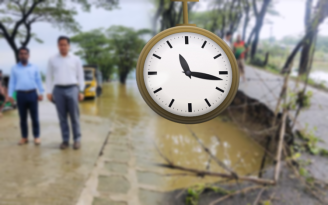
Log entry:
h=11 m=17
